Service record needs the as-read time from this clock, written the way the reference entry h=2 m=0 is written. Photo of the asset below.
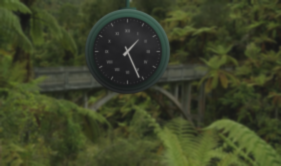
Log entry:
h=1 m=26
